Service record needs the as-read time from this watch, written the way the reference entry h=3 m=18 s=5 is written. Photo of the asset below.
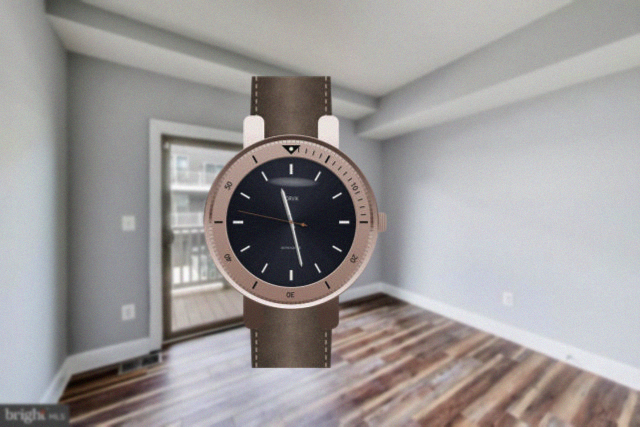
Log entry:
h=11 m=27 s=47
